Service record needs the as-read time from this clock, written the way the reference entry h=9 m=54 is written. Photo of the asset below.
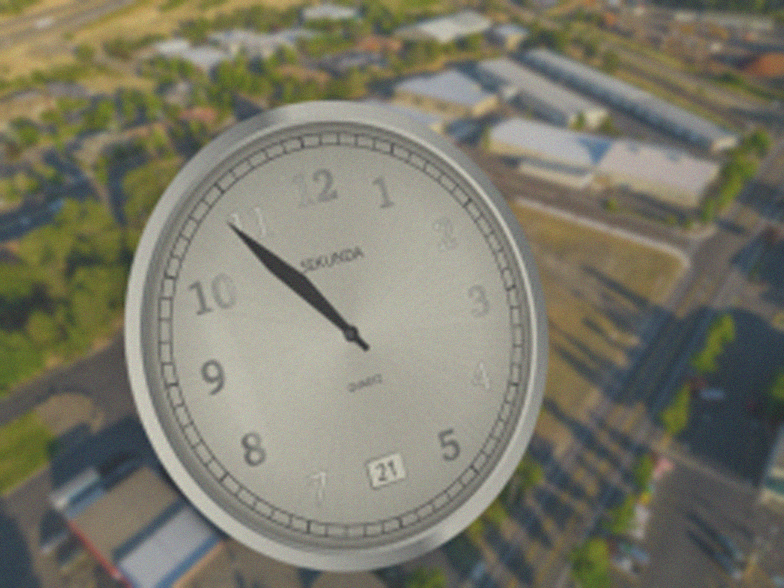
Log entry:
h=10 m=54
